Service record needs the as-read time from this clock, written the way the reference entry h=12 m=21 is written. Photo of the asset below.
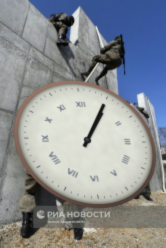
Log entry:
h=1 m=5
